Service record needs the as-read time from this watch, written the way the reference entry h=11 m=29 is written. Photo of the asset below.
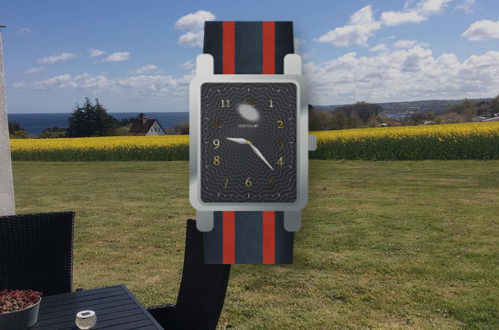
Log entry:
h=9 m=23
